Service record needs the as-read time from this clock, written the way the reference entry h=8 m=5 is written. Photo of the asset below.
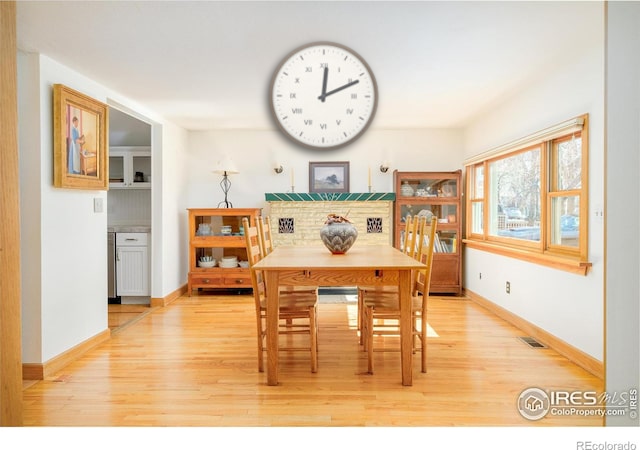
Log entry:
h=12 m=11
